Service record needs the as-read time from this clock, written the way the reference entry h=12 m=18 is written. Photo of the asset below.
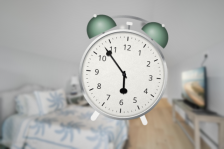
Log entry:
h=5 m=53
